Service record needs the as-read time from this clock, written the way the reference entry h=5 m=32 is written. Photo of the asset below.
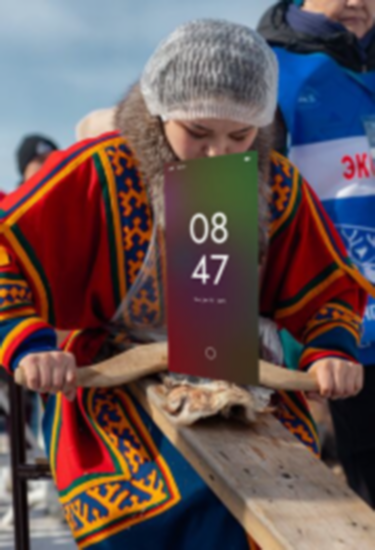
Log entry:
h=8 m=47
